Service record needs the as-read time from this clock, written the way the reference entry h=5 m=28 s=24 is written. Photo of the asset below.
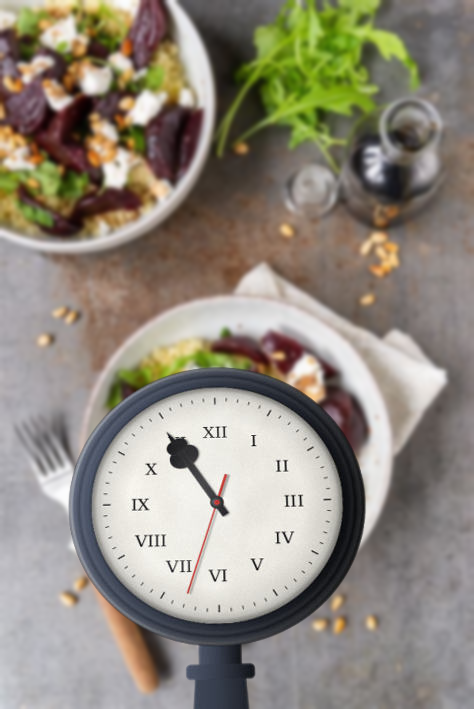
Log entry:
h=10 m=54 s=33
